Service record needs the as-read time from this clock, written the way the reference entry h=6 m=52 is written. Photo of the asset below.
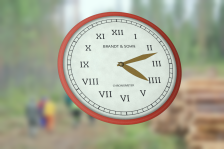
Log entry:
h=4 m=12
